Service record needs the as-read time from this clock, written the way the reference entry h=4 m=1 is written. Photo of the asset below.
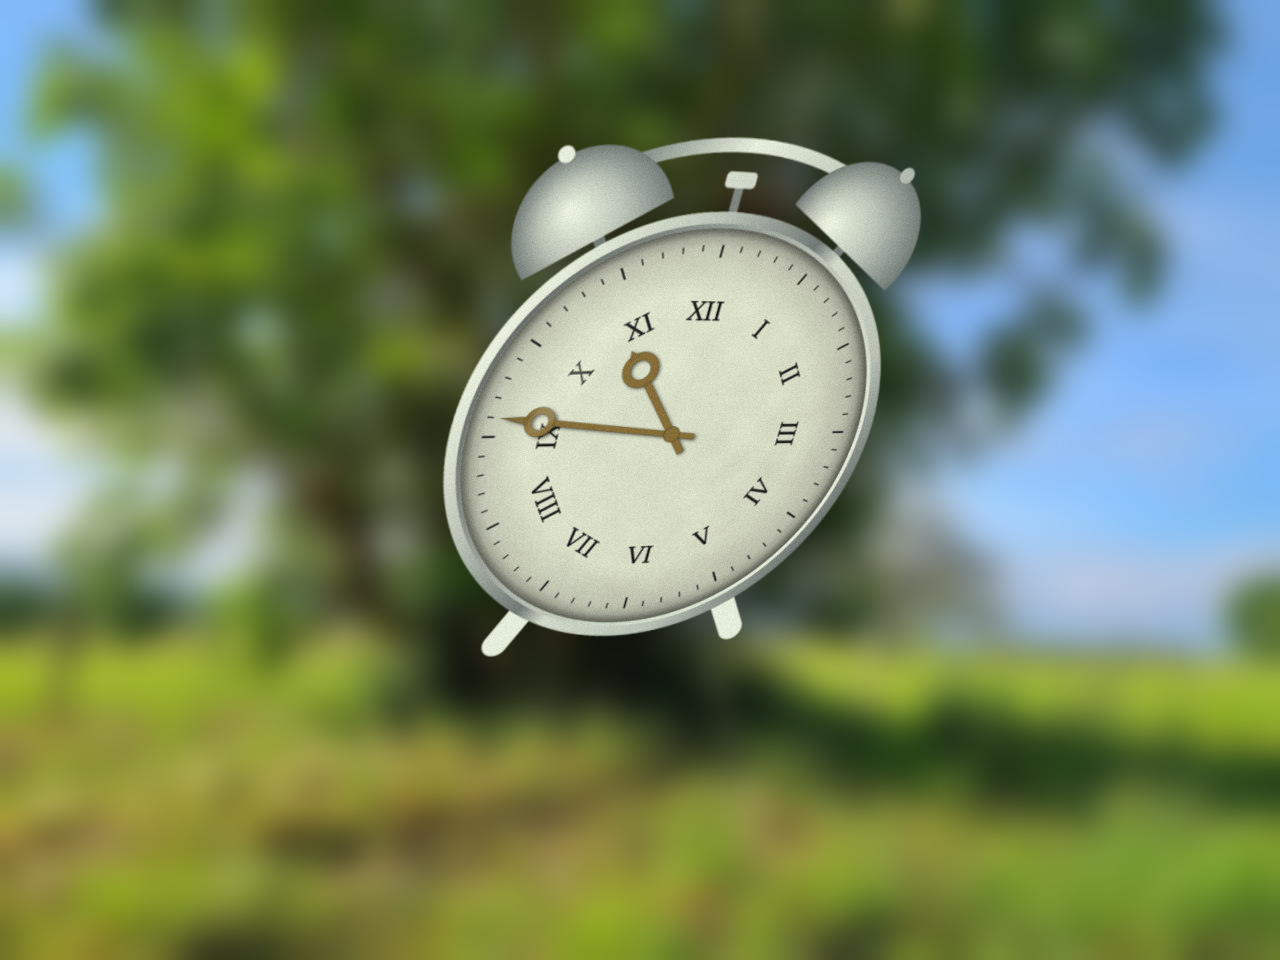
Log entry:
h=10 m=46
